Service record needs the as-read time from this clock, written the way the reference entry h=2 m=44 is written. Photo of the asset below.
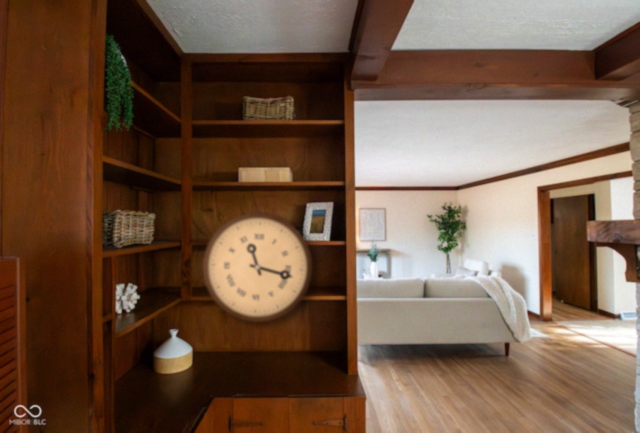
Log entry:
h=11 m=17
